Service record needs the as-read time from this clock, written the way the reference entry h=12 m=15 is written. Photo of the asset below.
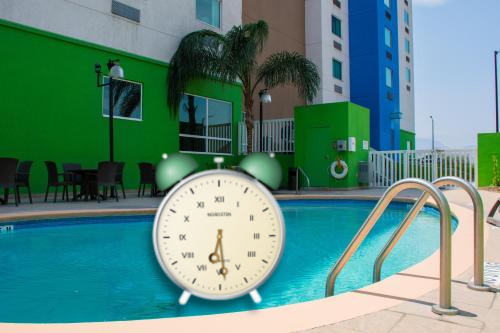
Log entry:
h=6 m=29
